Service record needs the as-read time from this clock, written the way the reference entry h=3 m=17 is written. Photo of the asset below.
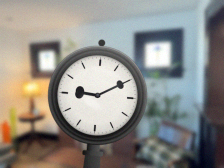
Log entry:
h=9 m=10
